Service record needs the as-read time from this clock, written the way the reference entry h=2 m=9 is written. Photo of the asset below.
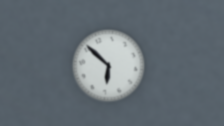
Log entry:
h=6 m=56
